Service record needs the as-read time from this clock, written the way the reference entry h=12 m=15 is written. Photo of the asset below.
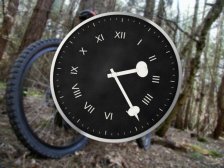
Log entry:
h=2 m=24
